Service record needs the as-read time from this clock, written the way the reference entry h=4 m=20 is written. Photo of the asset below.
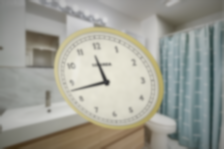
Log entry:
h=11 m=43
